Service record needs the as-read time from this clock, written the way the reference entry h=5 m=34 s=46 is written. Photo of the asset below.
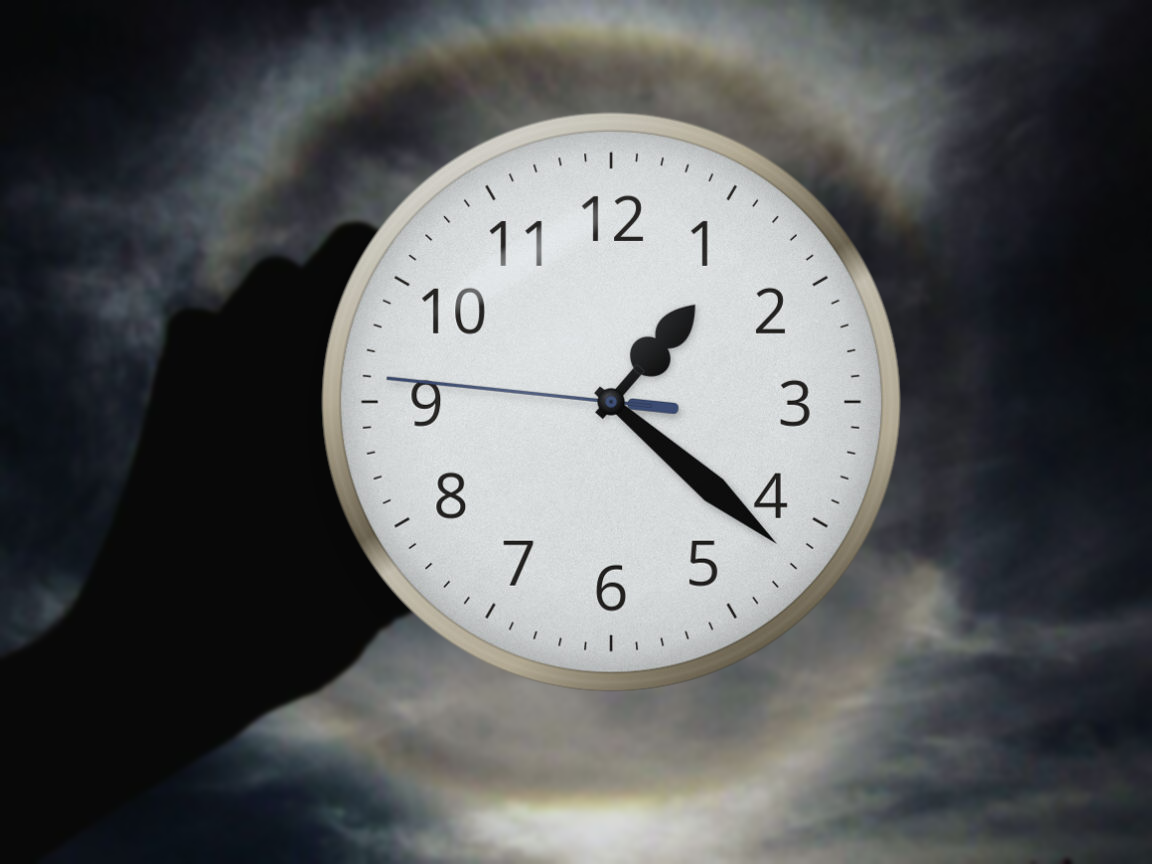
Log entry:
h=1 m=21 s=46
